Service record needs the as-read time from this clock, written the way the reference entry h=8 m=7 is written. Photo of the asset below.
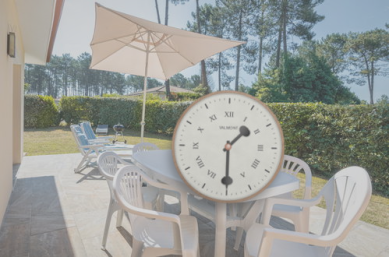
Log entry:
h=1 m=30
